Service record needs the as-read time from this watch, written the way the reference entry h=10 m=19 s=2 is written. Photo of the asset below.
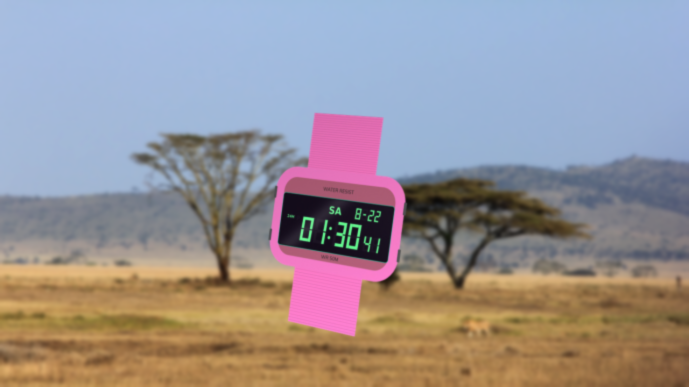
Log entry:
h=1 m=30 s=41
